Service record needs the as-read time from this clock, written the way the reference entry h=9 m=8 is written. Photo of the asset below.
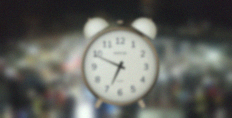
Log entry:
h=6 m=49
